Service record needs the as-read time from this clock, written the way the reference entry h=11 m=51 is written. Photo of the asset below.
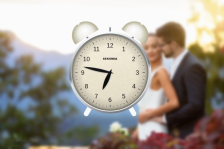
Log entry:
h=6 m=47
